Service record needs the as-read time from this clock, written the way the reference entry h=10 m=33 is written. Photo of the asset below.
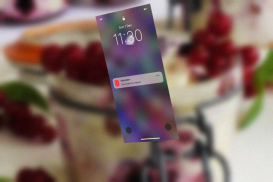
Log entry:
h=11 m=30
